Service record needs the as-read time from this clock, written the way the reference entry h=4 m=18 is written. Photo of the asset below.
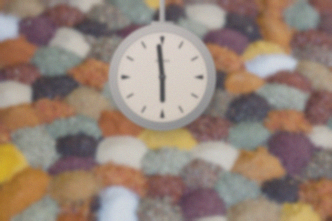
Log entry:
h=5 m=59
